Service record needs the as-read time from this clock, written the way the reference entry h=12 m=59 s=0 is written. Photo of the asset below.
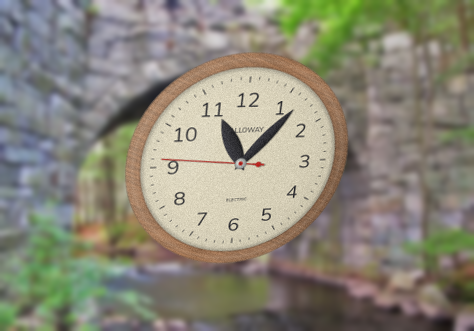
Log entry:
h=11 m=6 s=46
